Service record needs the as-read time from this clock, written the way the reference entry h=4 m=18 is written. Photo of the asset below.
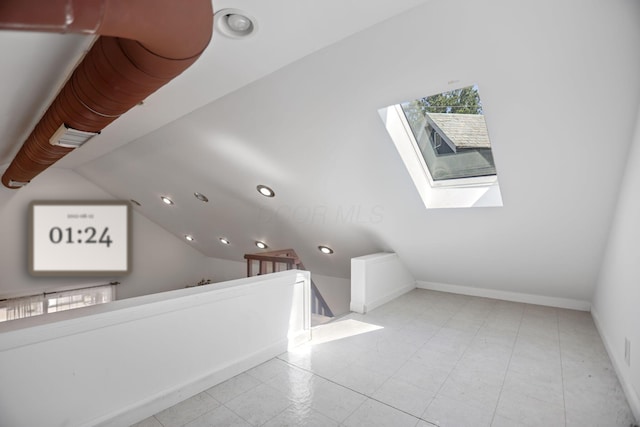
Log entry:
h=1 m=24
